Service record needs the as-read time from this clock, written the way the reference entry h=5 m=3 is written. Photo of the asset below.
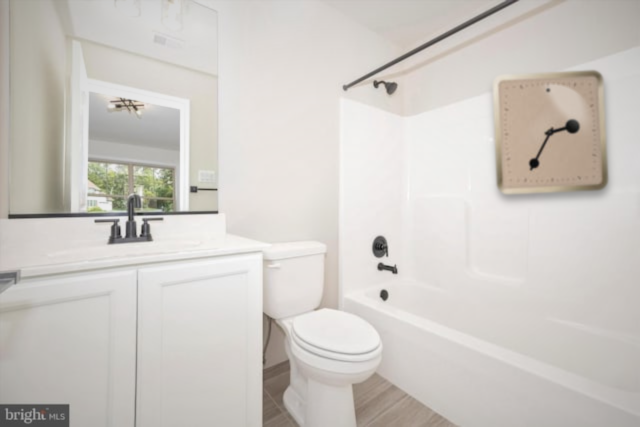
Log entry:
h=2 m=35
